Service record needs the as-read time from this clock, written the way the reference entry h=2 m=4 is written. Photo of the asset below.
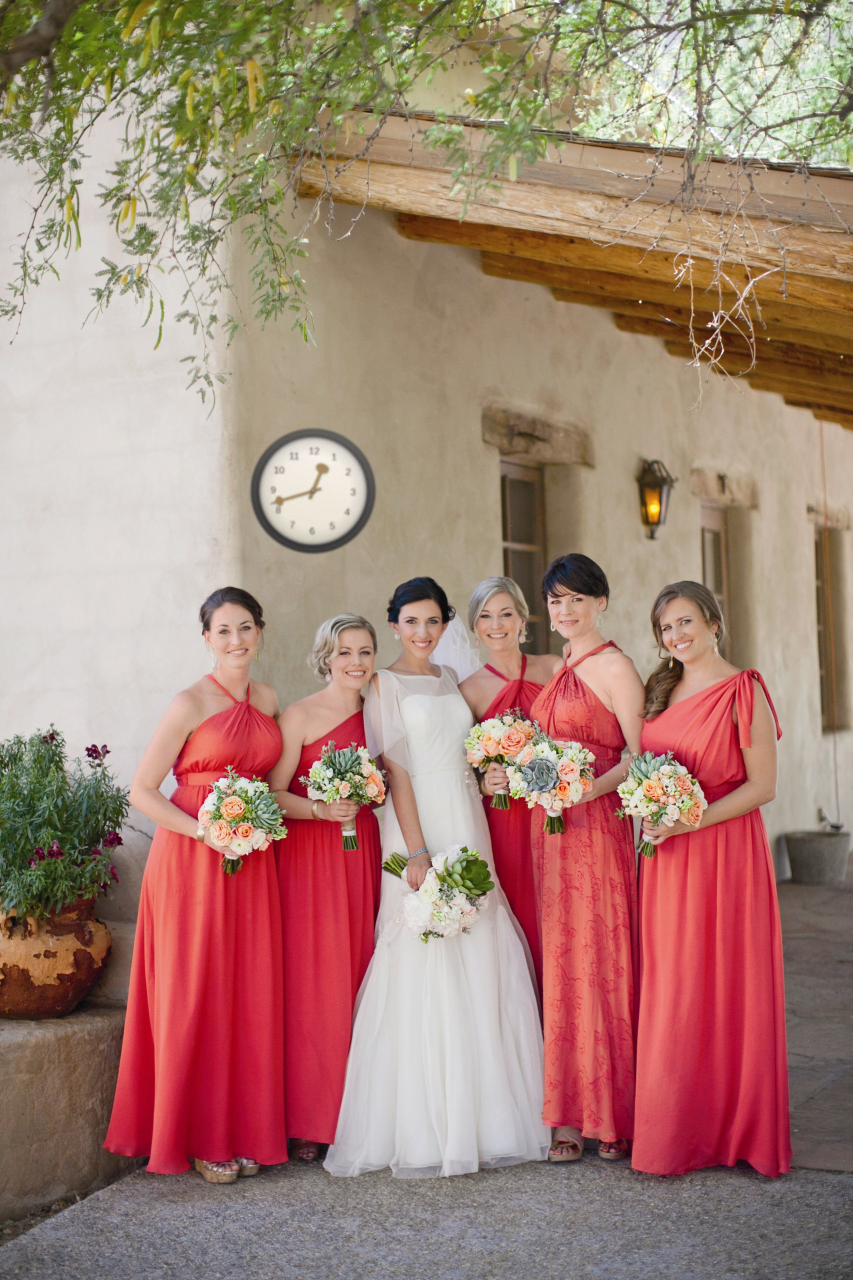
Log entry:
h=12 m=42
